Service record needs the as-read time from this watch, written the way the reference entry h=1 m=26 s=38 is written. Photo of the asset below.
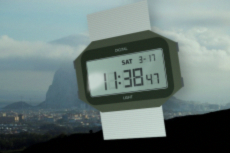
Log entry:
h=11 m=38 s=47
